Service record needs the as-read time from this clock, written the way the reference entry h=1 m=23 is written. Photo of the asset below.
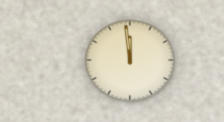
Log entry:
h=11 m=59
